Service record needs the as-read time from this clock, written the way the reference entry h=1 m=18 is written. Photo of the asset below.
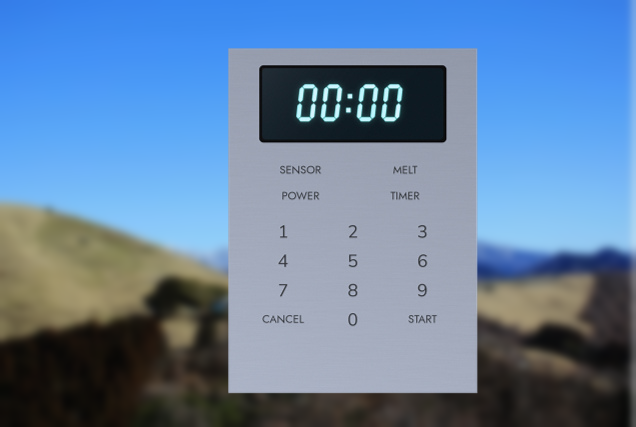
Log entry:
h=0 m=0
